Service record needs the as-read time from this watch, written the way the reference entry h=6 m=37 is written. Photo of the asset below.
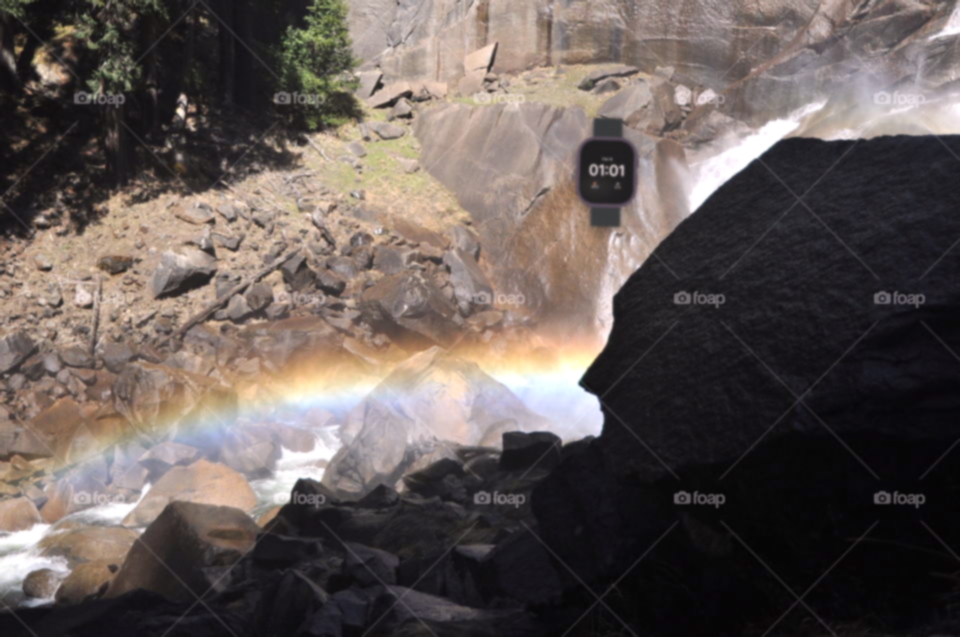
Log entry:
h=1 m=1
